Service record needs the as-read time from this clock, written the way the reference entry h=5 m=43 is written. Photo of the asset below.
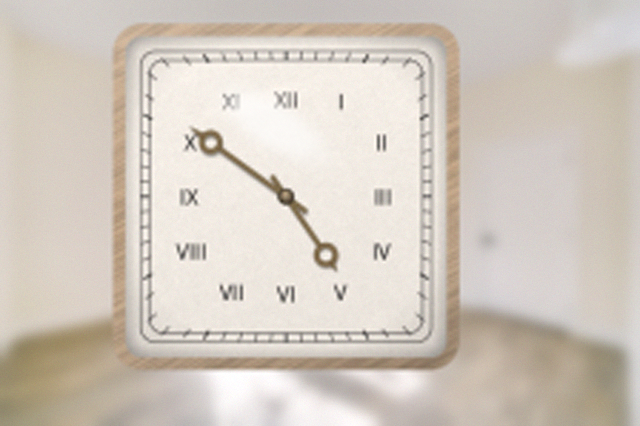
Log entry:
h=4 m=51
